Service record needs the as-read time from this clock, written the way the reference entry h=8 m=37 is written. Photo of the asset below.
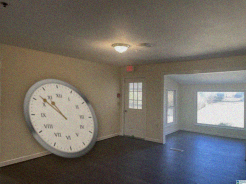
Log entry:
h=10 m=52
